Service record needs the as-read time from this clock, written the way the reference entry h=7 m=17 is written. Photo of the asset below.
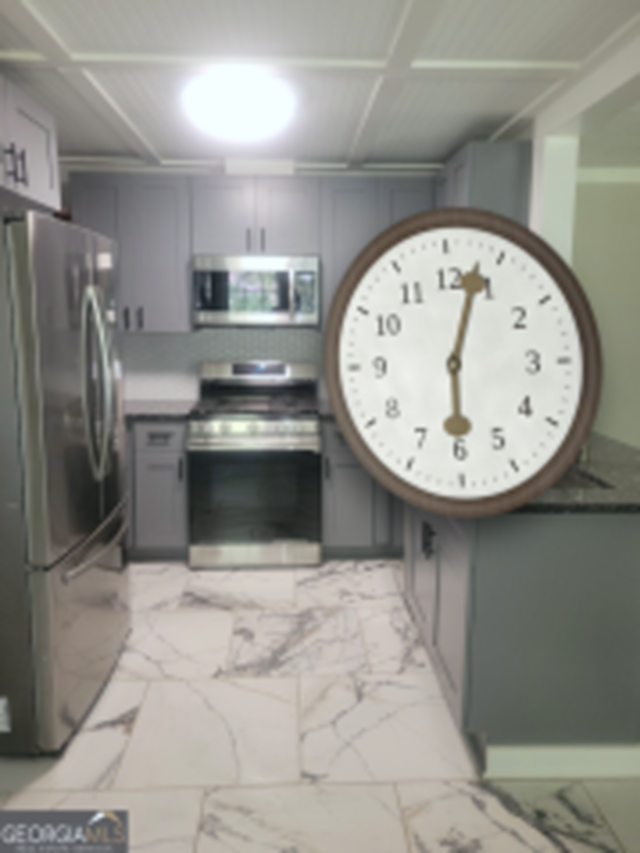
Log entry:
h=6 m=3
